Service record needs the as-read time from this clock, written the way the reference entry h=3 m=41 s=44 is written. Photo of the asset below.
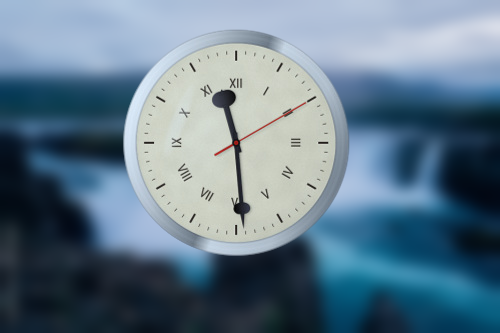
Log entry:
h=11 m=29 s=10
